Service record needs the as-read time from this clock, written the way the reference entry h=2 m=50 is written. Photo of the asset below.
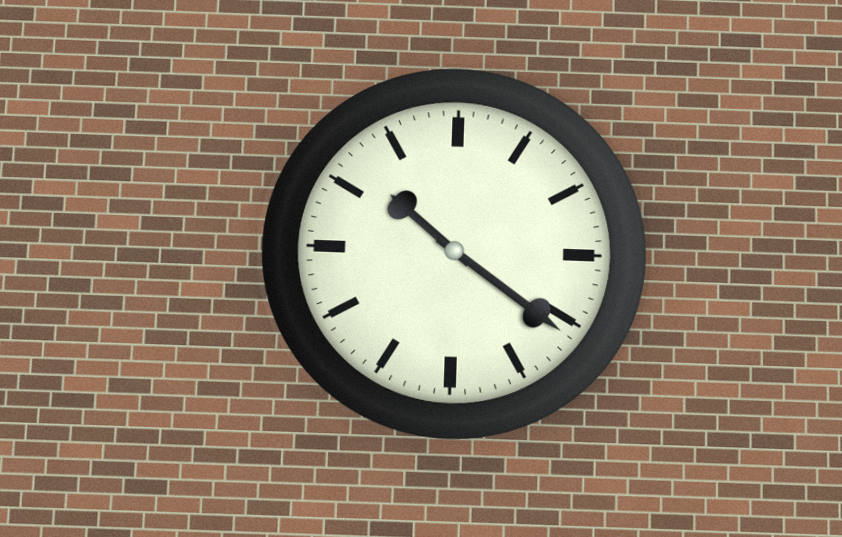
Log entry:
h=10 m=21
